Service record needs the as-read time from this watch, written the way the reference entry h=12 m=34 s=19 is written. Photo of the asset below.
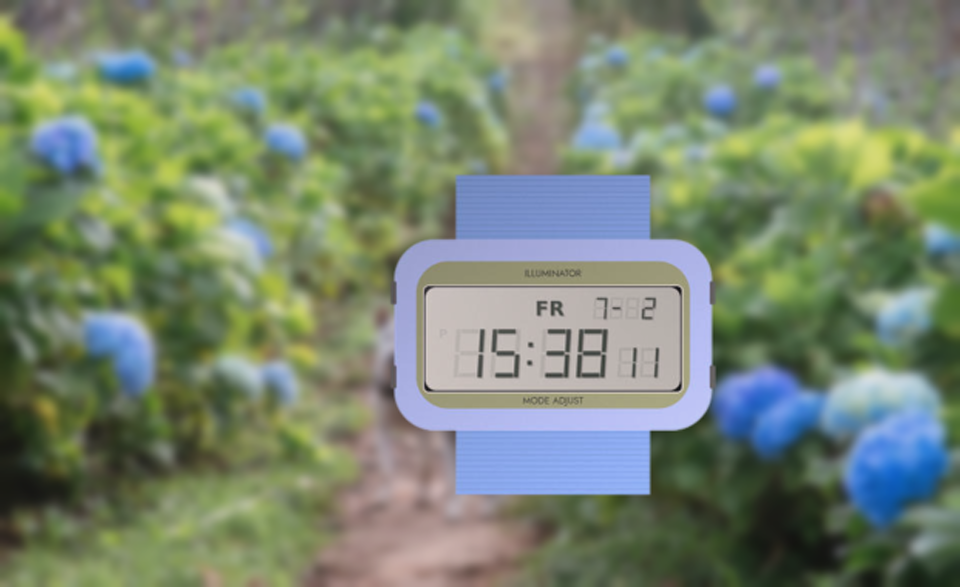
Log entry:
h=15 m=38 s=11
